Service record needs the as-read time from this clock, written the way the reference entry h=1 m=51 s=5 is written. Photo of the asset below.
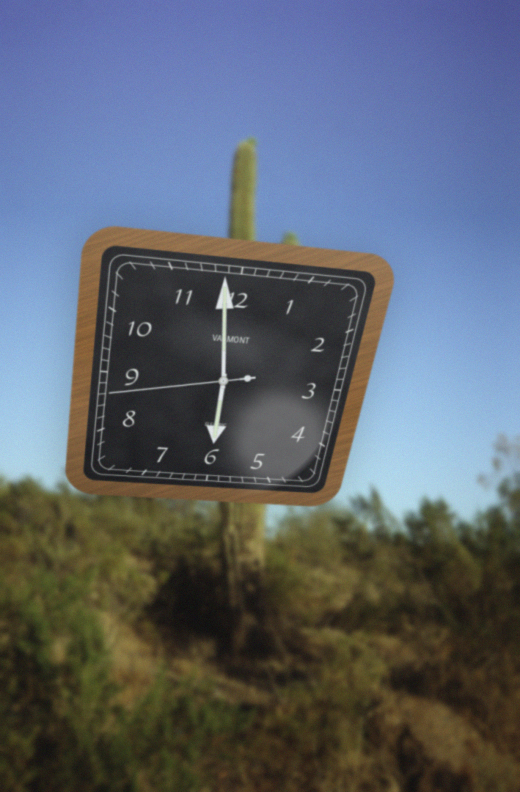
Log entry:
h=5 m=58 s=43
